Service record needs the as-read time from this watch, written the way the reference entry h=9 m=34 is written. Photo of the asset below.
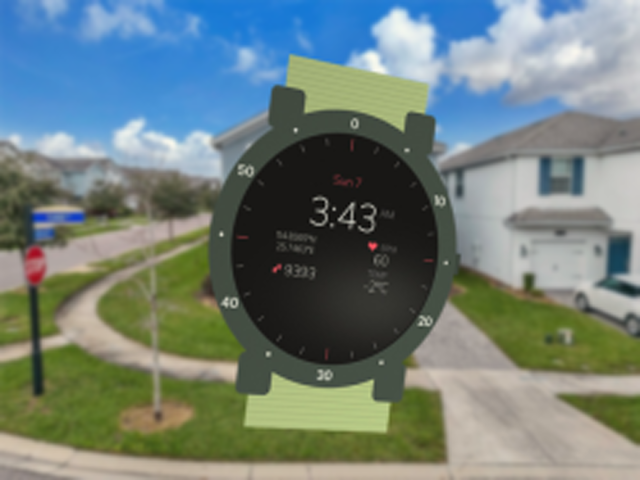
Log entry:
h=3 m=43
